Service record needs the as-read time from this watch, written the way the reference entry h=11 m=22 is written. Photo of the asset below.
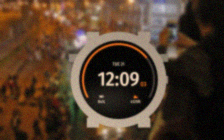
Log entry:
h=12 m=9
